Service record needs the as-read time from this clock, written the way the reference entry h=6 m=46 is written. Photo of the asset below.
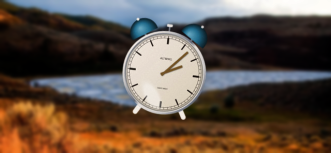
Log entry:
h=2 m=7
